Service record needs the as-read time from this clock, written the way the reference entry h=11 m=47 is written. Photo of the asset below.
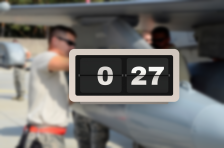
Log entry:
h=0 m=27
